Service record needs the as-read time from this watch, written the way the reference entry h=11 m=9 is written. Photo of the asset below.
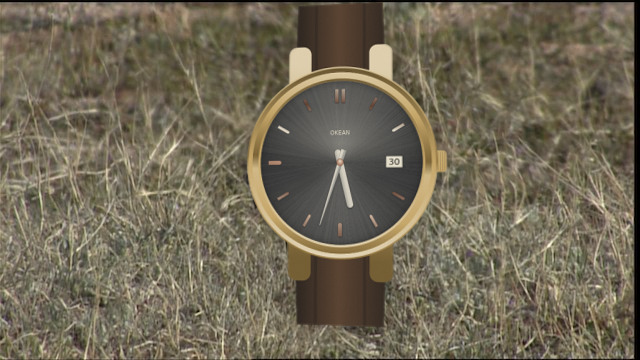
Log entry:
h=5 m=33
